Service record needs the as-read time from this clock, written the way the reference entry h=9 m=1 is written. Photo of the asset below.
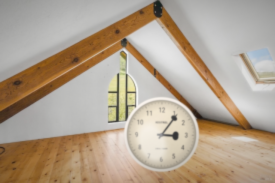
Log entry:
h=3 m=6
